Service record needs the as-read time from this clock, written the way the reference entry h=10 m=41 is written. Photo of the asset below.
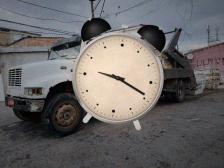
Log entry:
h=9 m=19
